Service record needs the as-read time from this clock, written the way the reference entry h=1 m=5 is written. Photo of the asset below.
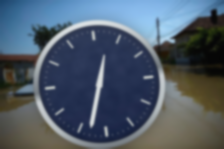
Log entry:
h=12 m=33
